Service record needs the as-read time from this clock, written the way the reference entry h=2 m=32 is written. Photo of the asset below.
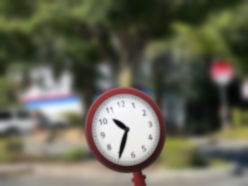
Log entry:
h=10 m=35
